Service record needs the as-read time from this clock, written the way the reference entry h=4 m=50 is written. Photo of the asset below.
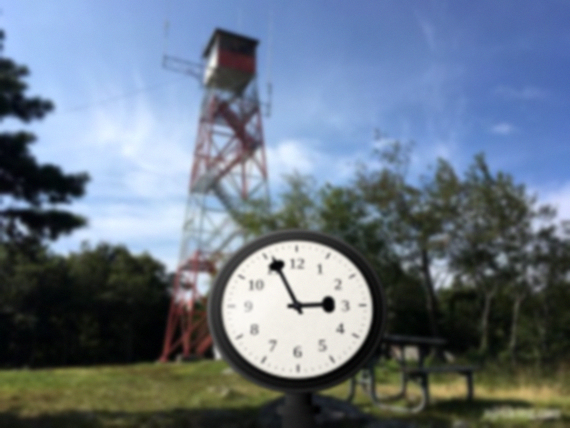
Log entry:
h=2 m=56
